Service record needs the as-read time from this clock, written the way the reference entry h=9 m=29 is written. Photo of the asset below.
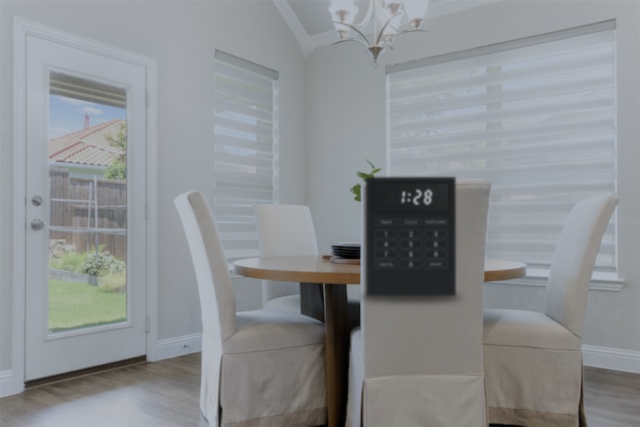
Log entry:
h=1 m=28
